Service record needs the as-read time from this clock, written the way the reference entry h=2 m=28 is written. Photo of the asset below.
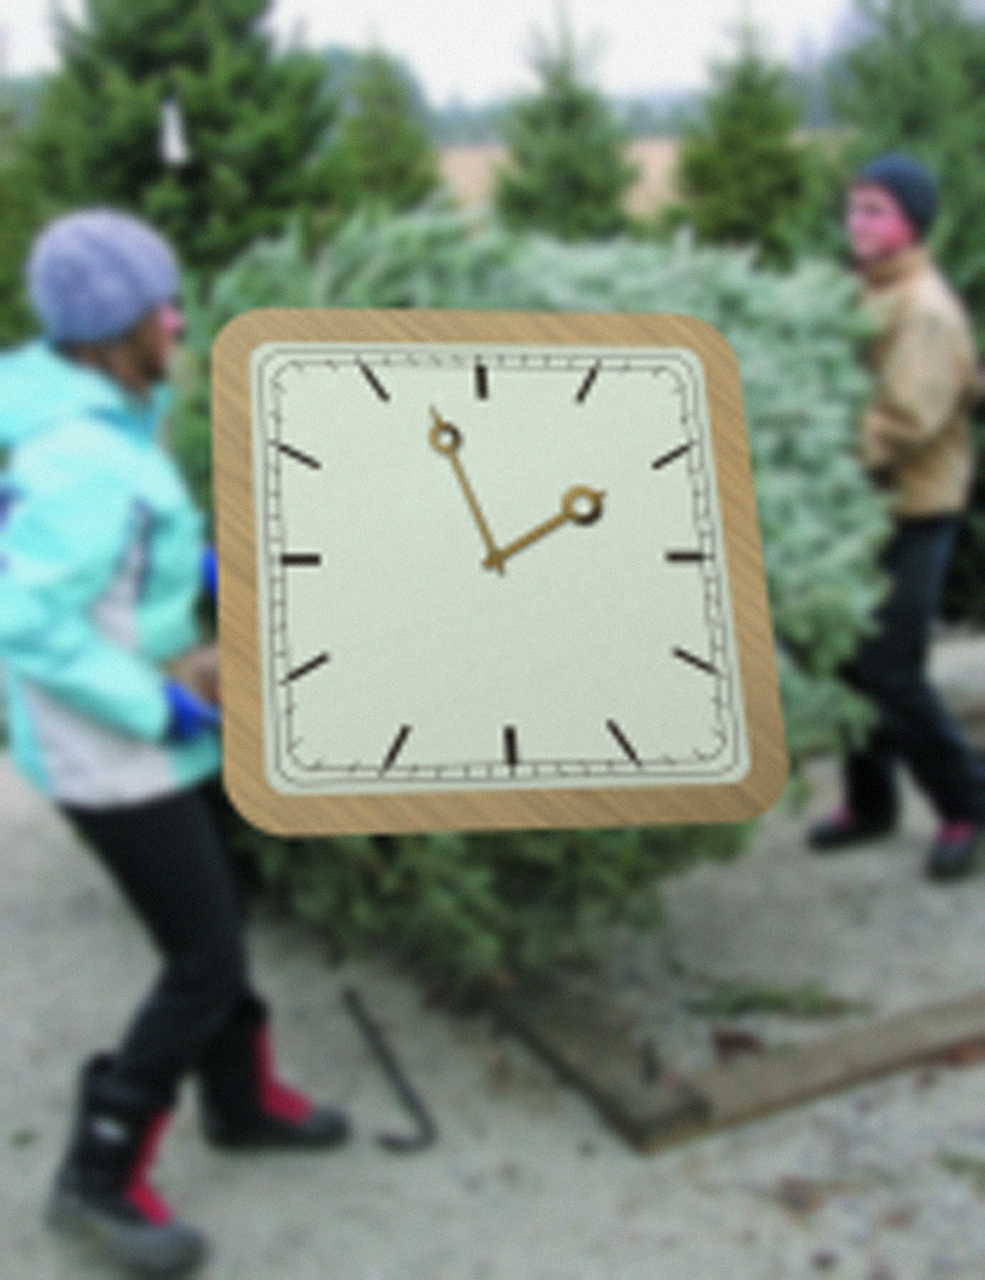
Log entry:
h=1 m=57
